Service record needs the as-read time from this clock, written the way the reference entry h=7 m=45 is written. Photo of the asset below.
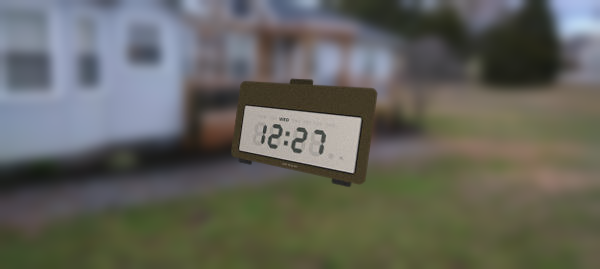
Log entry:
h=12 m=27
